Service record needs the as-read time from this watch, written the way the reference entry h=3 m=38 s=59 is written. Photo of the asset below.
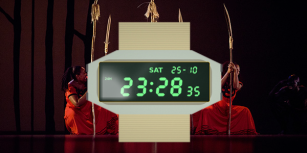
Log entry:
h=23 m=28 s=35
